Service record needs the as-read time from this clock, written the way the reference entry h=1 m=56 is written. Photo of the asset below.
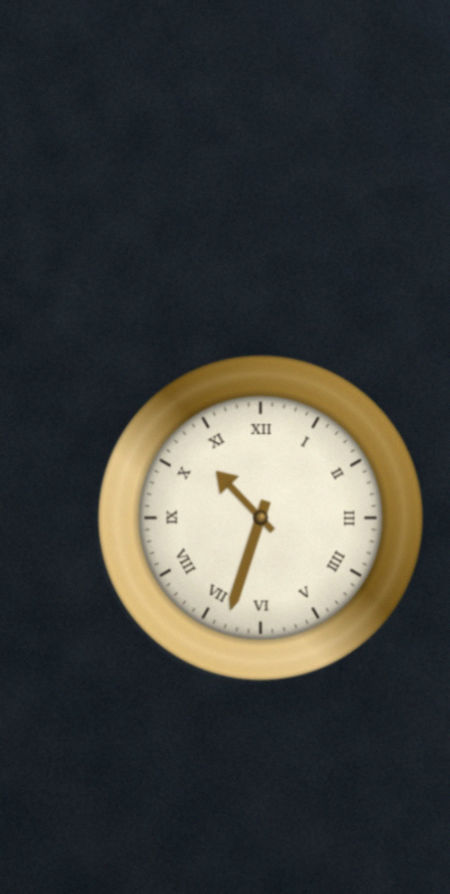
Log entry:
h=10 m=33
